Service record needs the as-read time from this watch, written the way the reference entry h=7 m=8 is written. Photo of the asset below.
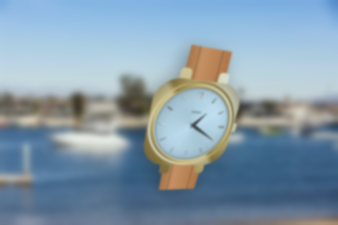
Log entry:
h=1 m=20
